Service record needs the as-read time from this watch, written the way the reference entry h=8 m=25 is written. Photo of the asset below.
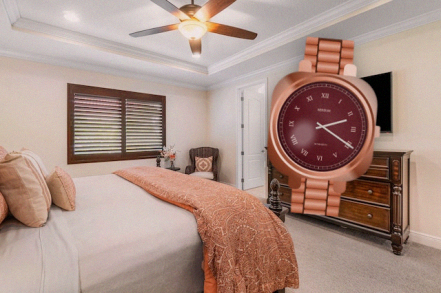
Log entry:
h=2 m=20
